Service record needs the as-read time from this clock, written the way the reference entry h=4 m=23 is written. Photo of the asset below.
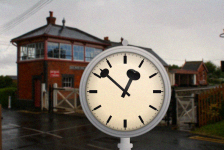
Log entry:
h=12 m=52
